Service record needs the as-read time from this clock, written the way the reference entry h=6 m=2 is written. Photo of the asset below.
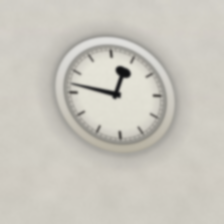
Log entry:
h=12 m=47
